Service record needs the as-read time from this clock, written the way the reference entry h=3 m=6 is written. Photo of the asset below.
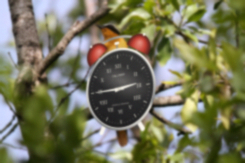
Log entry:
h=2 m=45
